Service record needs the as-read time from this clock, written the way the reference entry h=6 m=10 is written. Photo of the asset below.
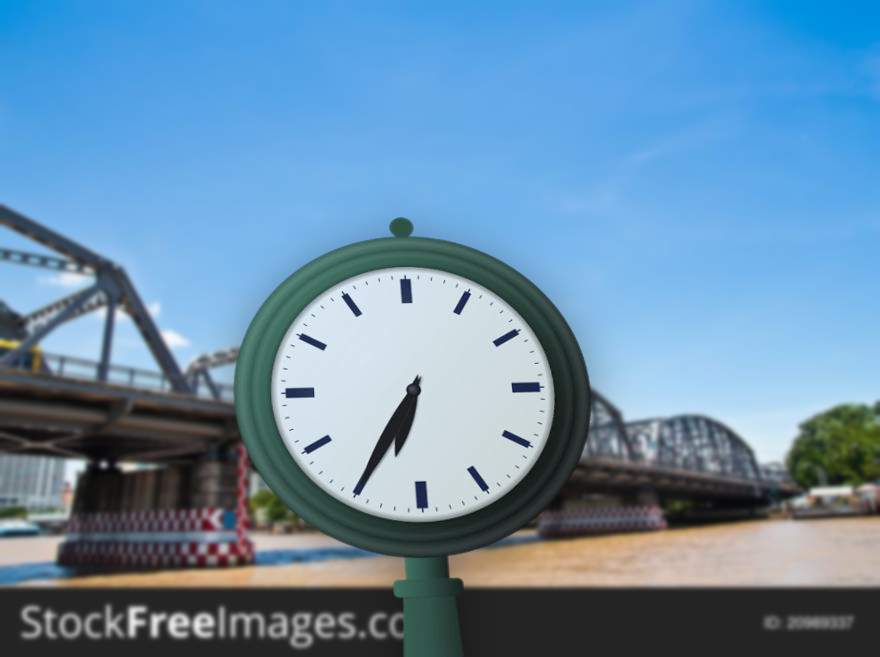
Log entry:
h=6 m=35
